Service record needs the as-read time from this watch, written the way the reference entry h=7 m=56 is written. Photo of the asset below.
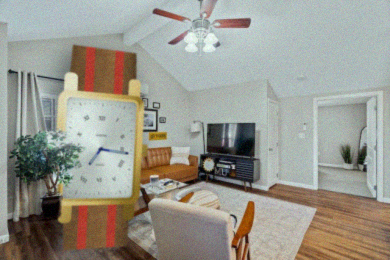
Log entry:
h=7 m=16
